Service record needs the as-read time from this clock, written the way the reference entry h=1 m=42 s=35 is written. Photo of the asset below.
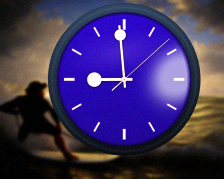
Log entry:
h=8 m=59 s=8
